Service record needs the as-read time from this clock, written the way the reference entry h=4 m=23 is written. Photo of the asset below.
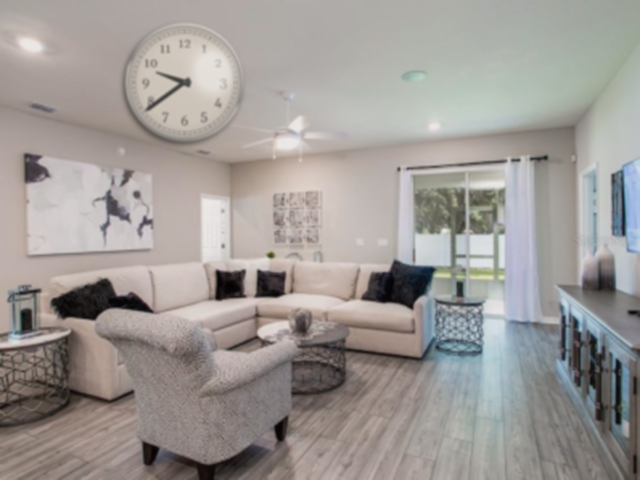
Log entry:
h=9 m=39
